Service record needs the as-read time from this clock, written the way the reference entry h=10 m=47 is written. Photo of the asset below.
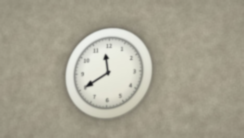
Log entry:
h=11 m=40
